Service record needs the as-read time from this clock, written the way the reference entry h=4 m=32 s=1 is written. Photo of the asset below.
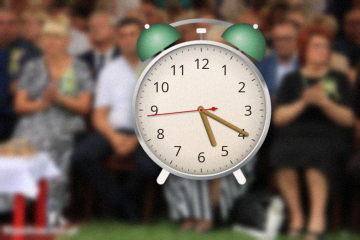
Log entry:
h=5 m=19 s=44
